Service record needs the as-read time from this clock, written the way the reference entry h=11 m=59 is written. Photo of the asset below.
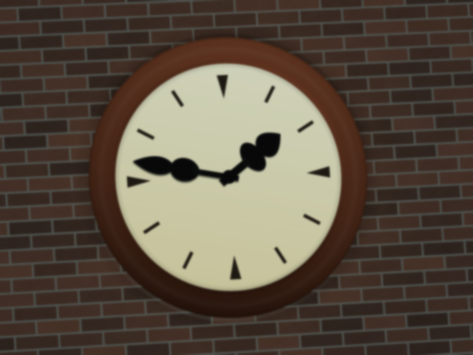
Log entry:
h=1 m=47
